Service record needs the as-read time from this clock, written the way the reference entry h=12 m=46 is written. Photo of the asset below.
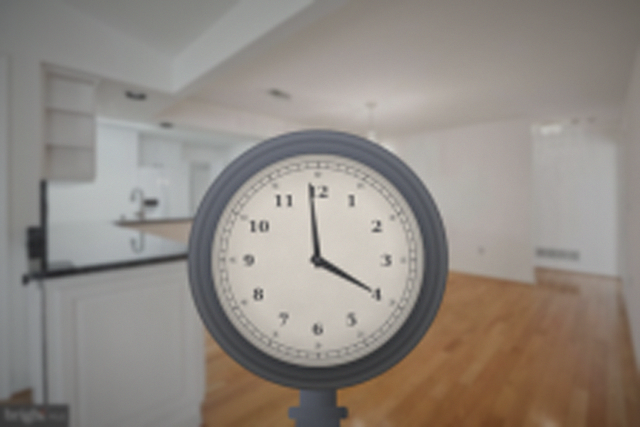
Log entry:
h=3 m=59
